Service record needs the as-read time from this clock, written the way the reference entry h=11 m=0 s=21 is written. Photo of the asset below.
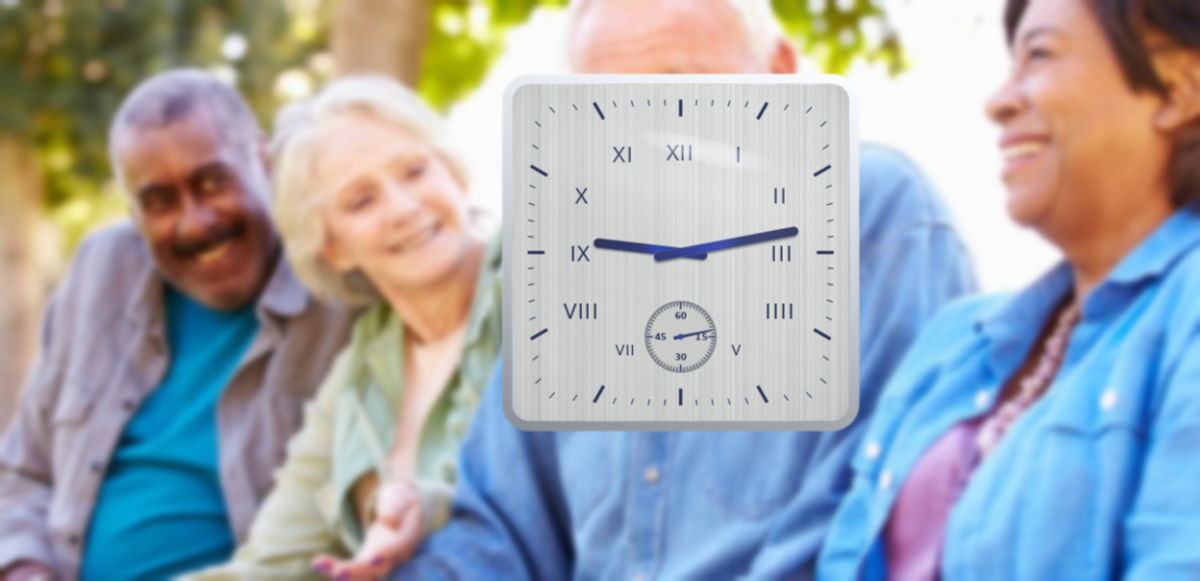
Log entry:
h=9 m=13 s=13
